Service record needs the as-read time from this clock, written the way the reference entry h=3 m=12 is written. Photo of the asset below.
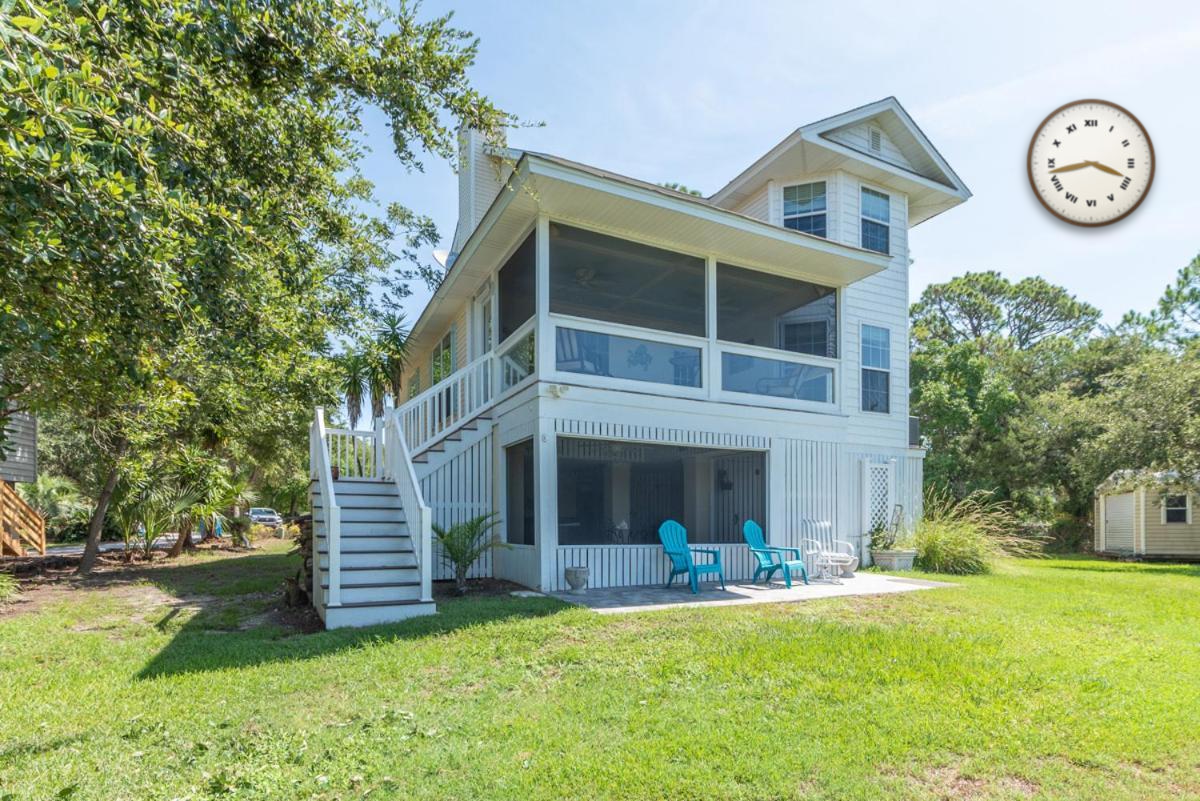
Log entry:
h=3 m=43
